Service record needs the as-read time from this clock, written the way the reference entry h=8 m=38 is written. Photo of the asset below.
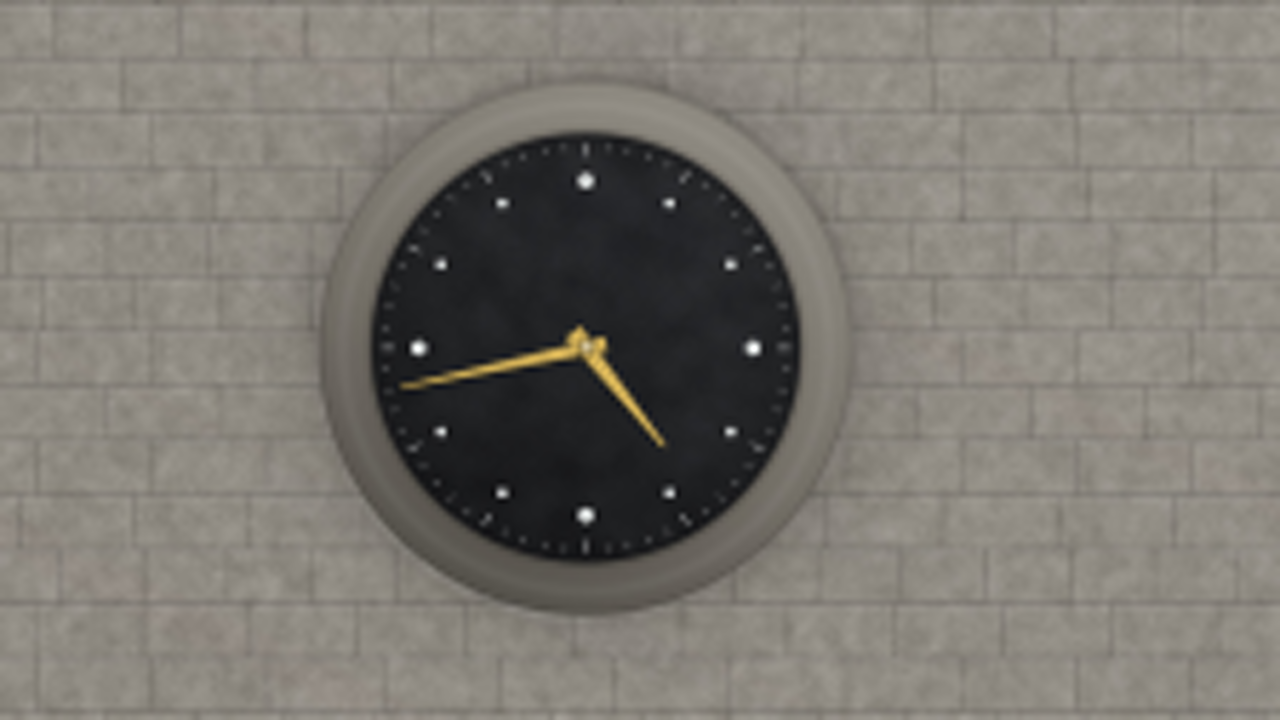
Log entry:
h=4 m=43
